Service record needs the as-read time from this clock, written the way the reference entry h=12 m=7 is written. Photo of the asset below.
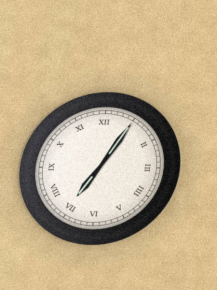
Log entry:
h=7 m=5
